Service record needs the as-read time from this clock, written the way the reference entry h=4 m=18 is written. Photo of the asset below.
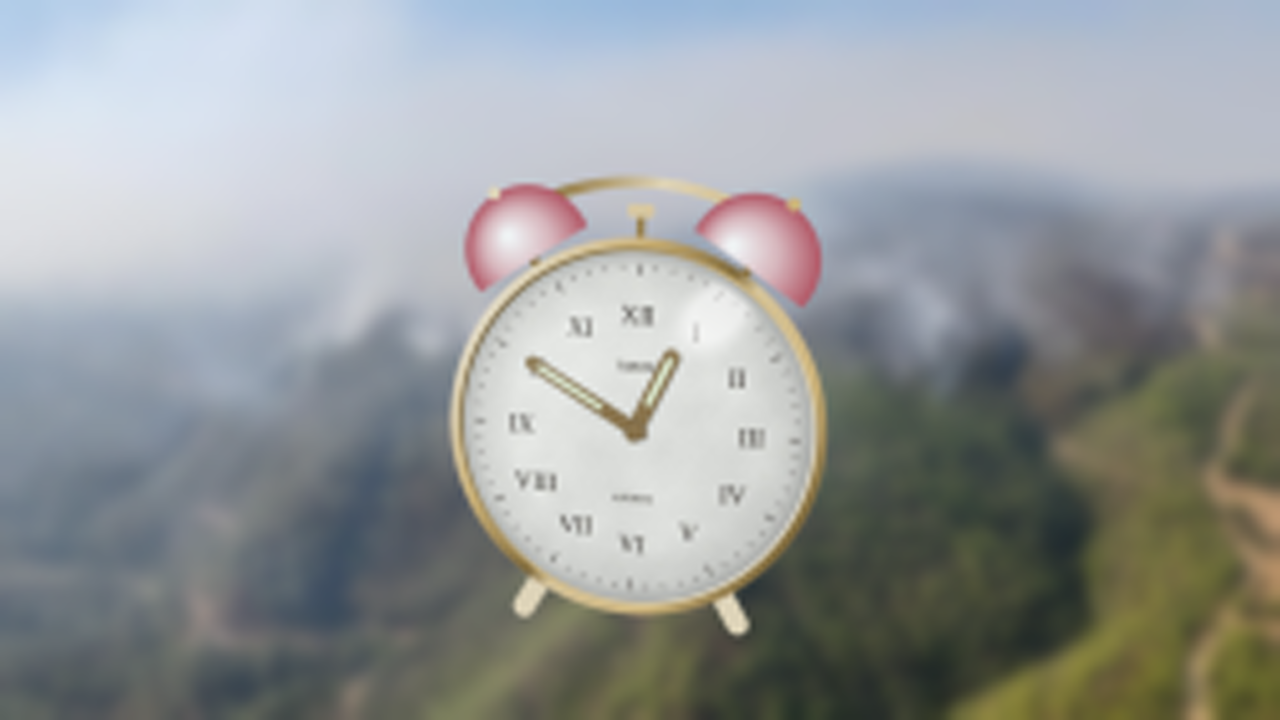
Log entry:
h=12 m=50
